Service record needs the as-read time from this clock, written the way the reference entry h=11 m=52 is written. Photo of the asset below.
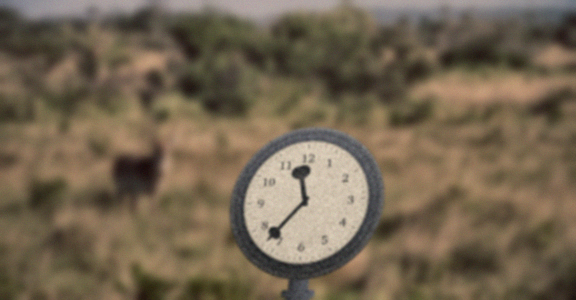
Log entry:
h=11 m=37
